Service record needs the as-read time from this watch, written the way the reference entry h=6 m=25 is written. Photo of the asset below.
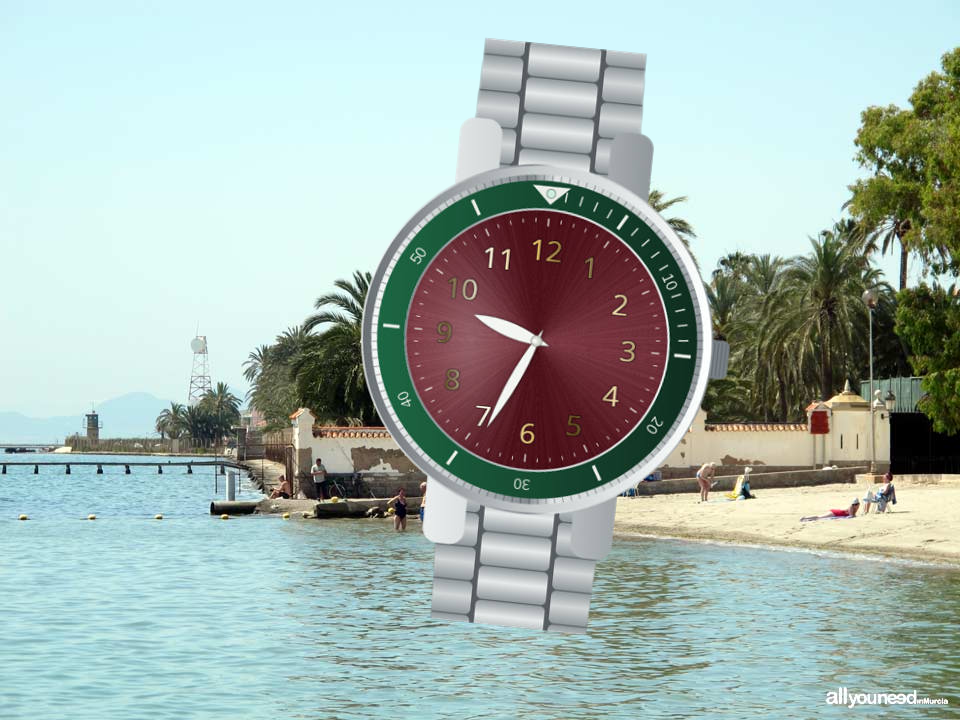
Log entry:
h=9 m=34
